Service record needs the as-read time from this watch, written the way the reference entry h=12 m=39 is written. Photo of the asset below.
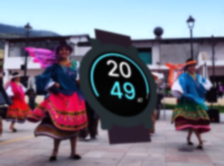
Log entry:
h=20 m=49
